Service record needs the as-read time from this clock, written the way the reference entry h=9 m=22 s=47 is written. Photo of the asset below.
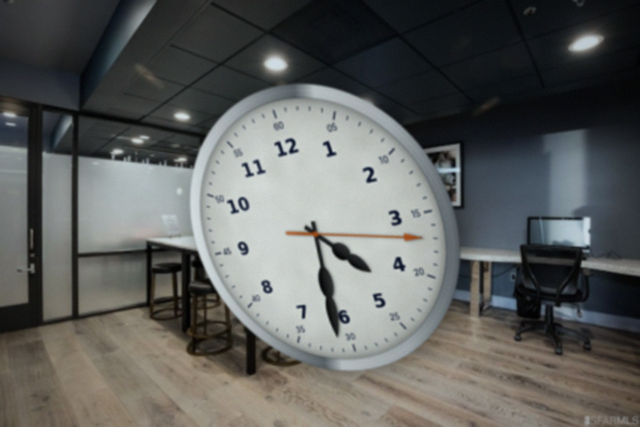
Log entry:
h=4 m=31 s=17
